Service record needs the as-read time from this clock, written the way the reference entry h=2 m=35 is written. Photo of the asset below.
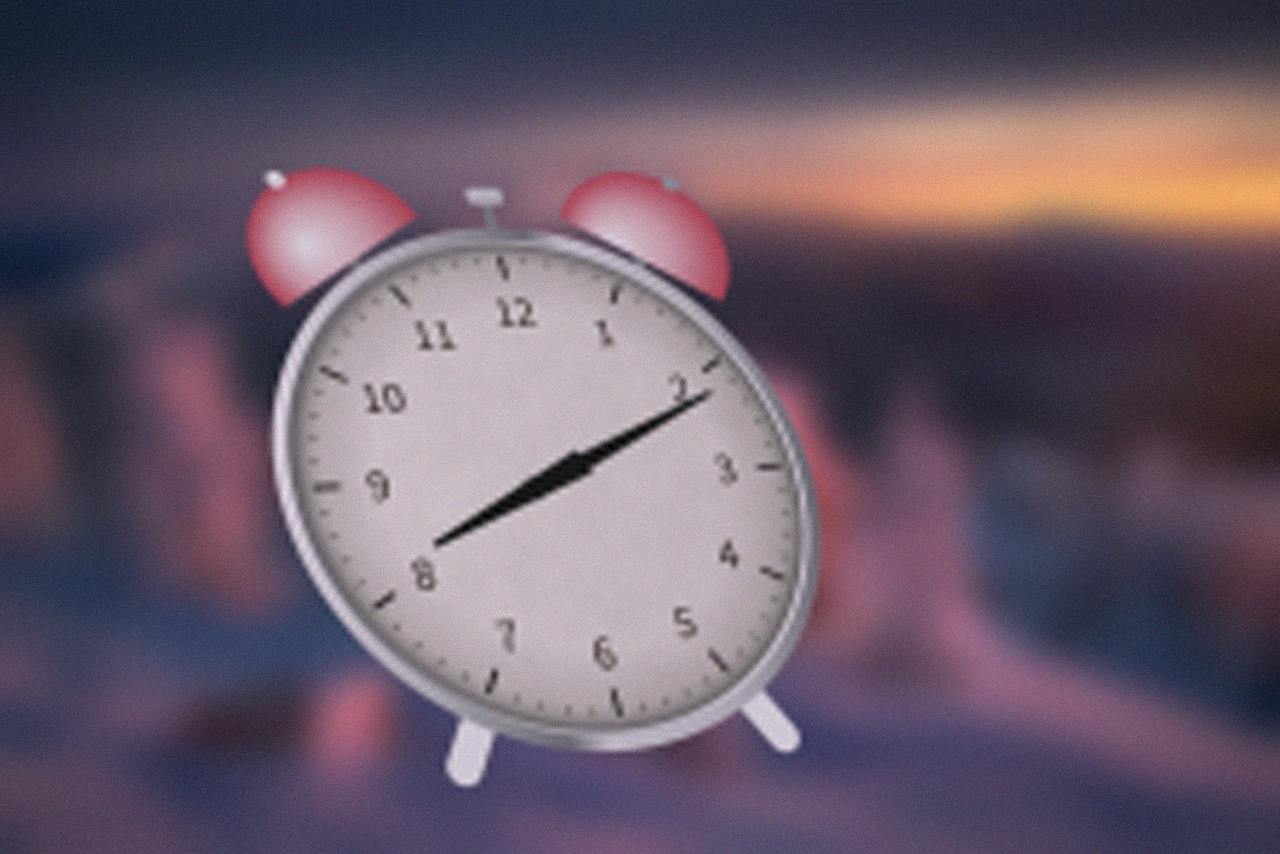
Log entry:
h=8 m=11
